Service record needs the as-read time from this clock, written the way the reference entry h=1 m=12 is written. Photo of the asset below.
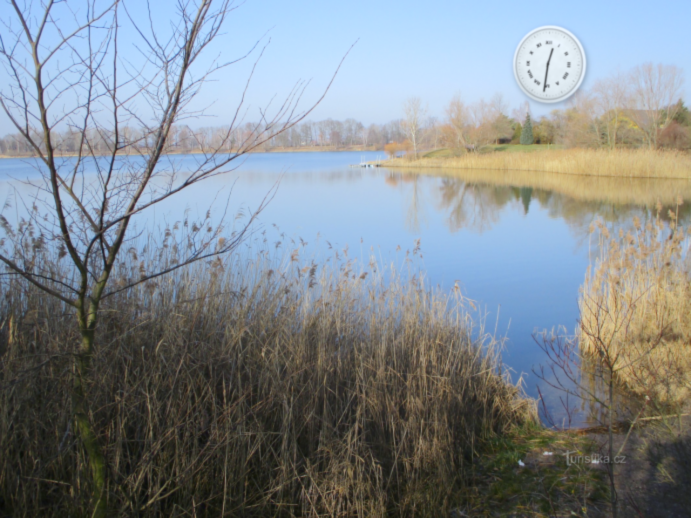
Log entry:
h=12 m=31
